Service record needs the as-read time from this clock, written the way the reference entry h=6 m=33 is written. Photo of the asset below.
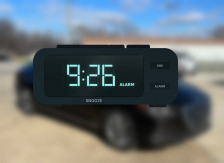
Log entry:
h=9 m=26
